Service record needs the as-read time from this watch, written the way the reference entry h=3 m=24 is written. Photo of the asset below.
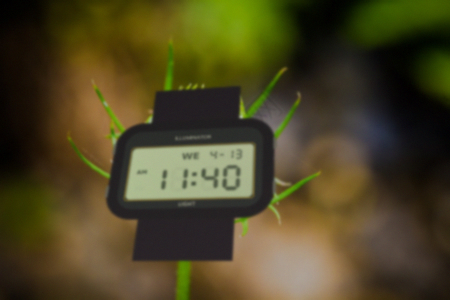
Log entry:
h=11 m=40
